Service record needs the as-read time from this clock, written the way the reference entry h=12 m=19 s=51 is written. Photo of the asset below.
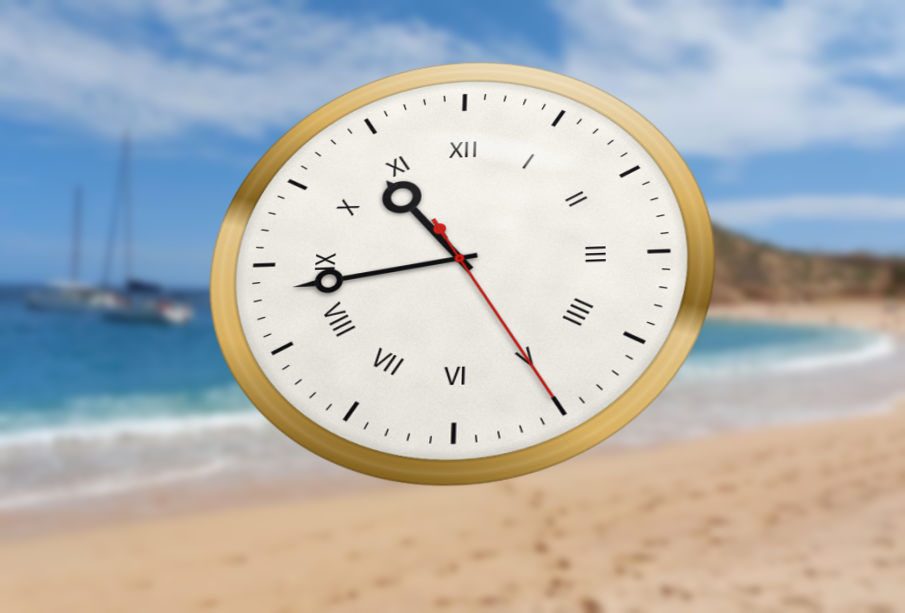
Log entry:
h=10 m=43 s=25
